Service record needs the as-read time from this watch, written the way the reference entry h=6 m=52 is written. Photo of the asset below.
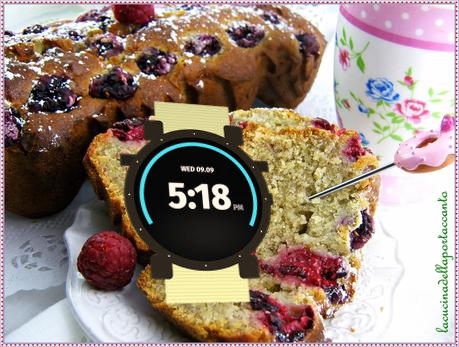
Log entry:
h=5 m=18
